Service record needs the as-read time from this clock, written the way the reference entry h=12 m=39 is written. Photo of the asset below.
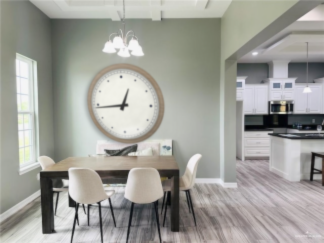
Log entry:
h=12 m=44
